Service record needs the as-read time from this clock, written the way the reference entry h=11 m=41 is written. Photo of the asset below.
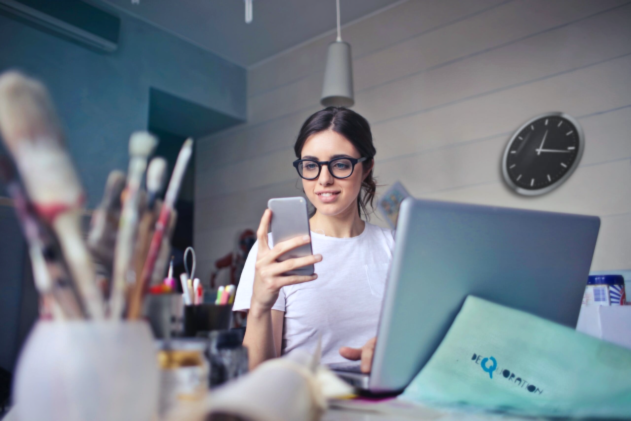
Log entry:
h=12 m=16
